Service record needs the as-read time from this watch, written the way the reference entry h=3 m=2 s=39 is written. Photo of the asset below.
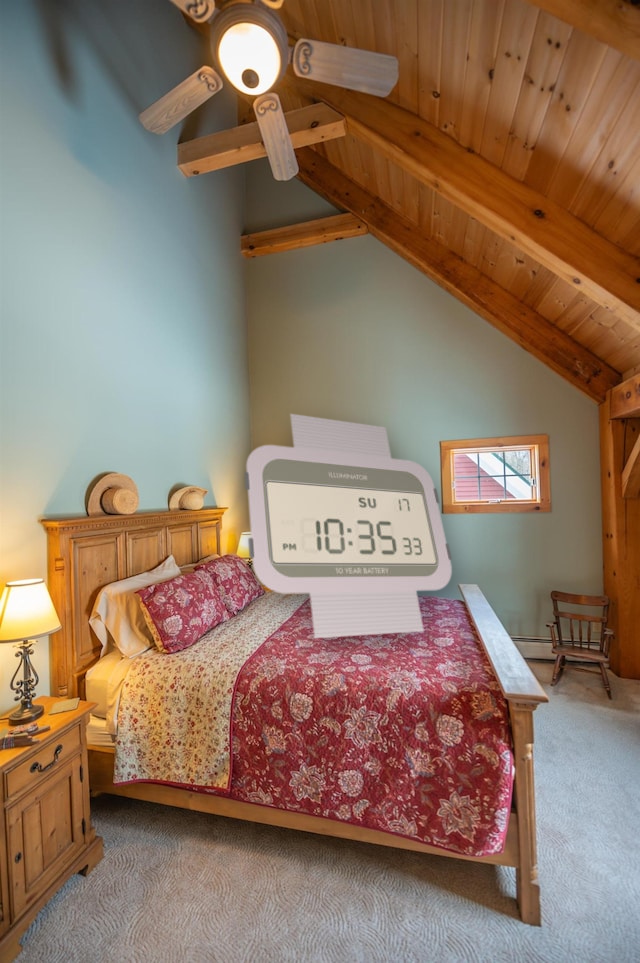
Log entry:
h=10 m=35 s=33
